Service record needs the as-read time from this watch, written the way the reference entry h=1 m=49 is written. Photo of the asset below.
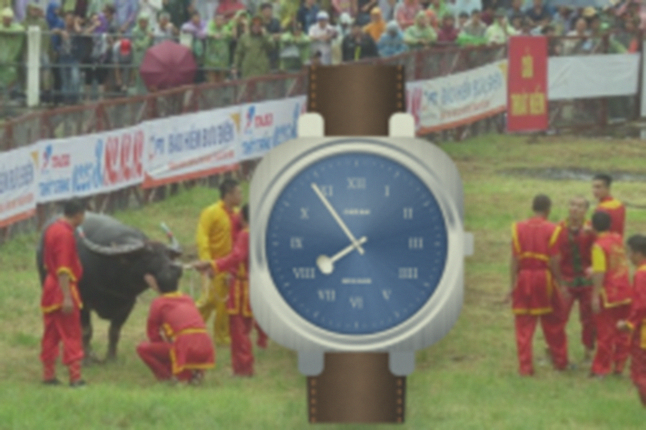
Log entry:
h=7 m=54
